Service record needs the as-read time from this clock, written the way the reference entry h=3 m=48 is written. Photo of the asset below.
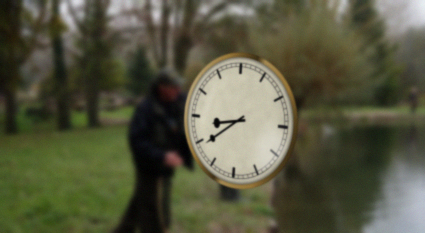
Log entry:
h=8 m=39
